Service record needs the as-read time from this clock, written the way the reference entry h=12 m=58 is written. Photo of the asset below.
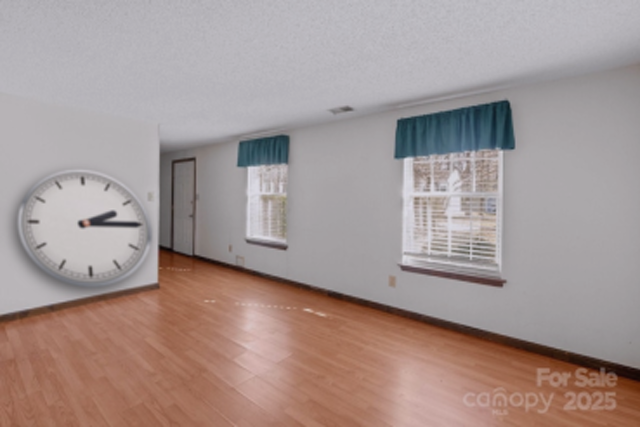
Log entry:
h=2 m=15
